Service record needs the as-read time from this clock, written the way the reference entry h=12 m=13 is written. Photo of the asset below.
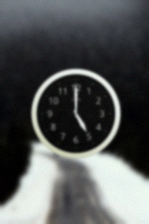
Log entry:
h=5 m=0
